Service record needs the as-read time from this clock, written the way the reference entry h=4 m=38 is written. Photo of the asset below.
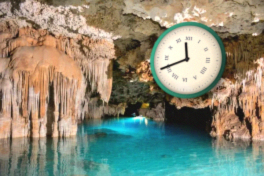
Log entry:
h=11 m=41
